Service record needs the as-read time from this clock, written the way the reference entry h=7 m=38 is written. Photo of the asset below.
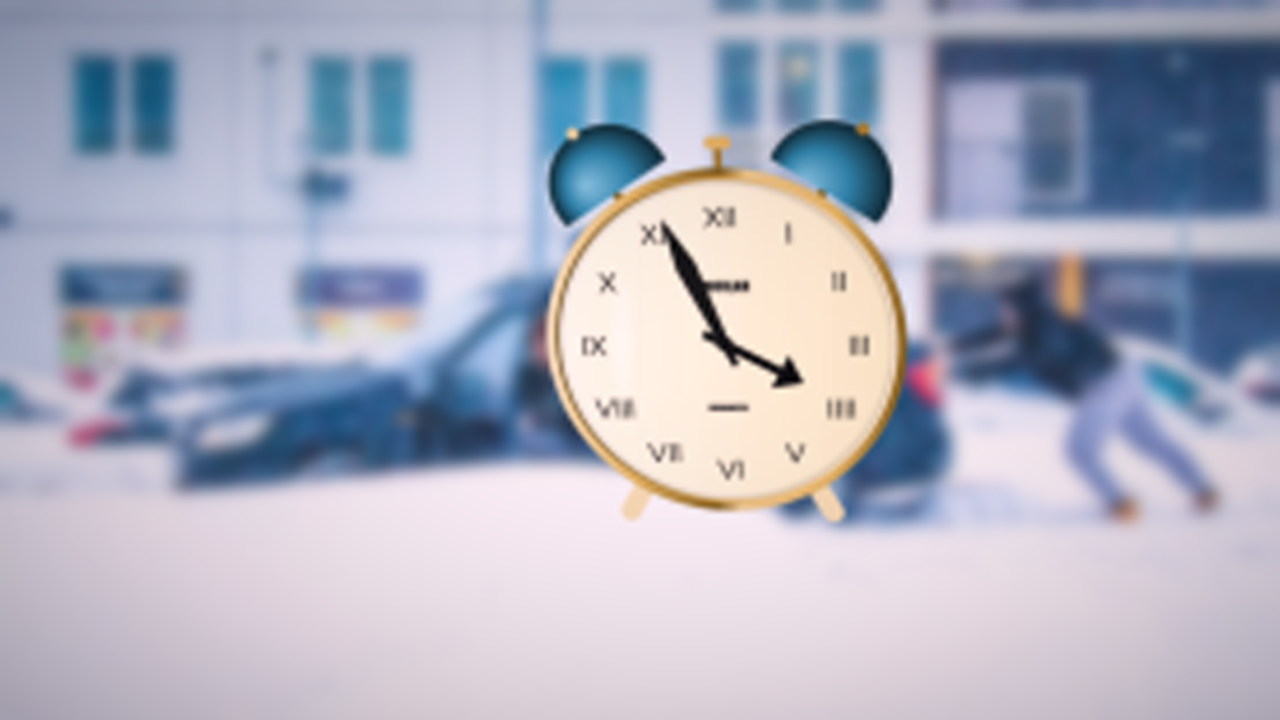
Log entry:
h=3 m=56
